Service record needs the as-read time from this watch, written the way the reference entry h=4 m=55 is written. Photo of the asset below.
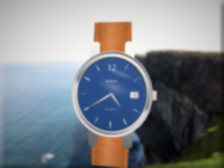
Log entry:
h=4 m=40
